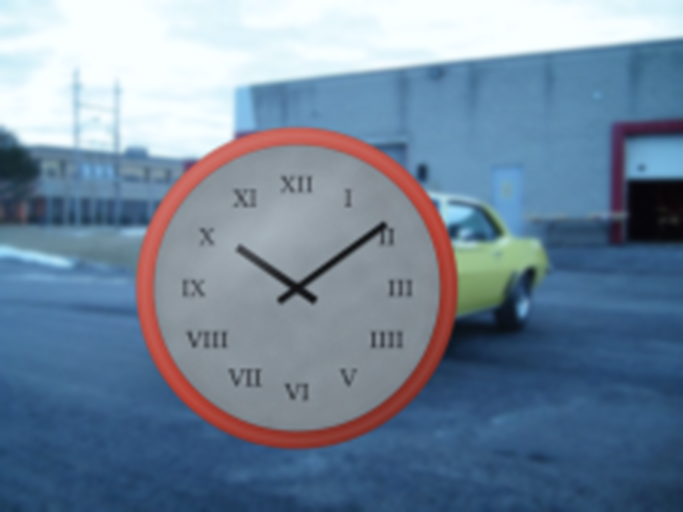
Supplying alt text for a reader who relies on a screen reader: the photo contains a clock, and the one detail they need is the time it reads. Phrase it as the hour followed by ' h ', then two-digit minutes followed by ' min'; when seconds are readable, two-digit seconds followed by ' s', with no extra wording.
10 h 09 min
